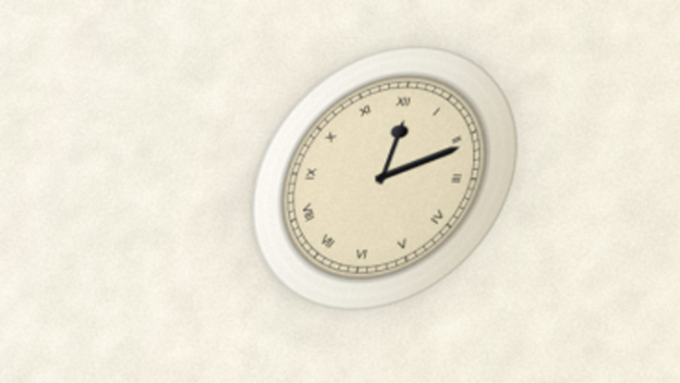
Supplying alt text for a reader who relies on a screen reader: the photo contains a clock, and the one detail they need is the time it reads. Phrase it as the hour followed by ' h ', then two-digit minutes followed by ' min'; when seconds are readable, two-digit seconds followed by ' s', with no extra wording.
12 h 11 min
